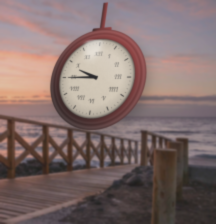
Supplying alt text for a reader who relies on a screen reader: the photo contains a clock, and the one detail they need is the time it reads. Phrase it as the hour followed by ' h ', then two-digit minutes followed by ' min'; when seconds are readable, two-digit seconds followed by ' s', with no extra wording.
9 h 45 min
